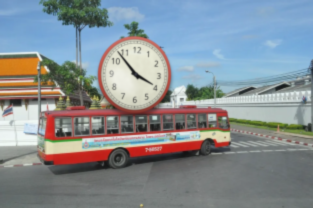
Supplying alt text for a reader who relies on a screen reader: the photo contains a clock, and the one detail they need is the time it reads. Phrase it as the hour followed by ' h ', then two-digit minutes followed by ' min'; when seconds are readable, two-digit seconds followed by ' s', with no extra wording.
3 h 53 min
